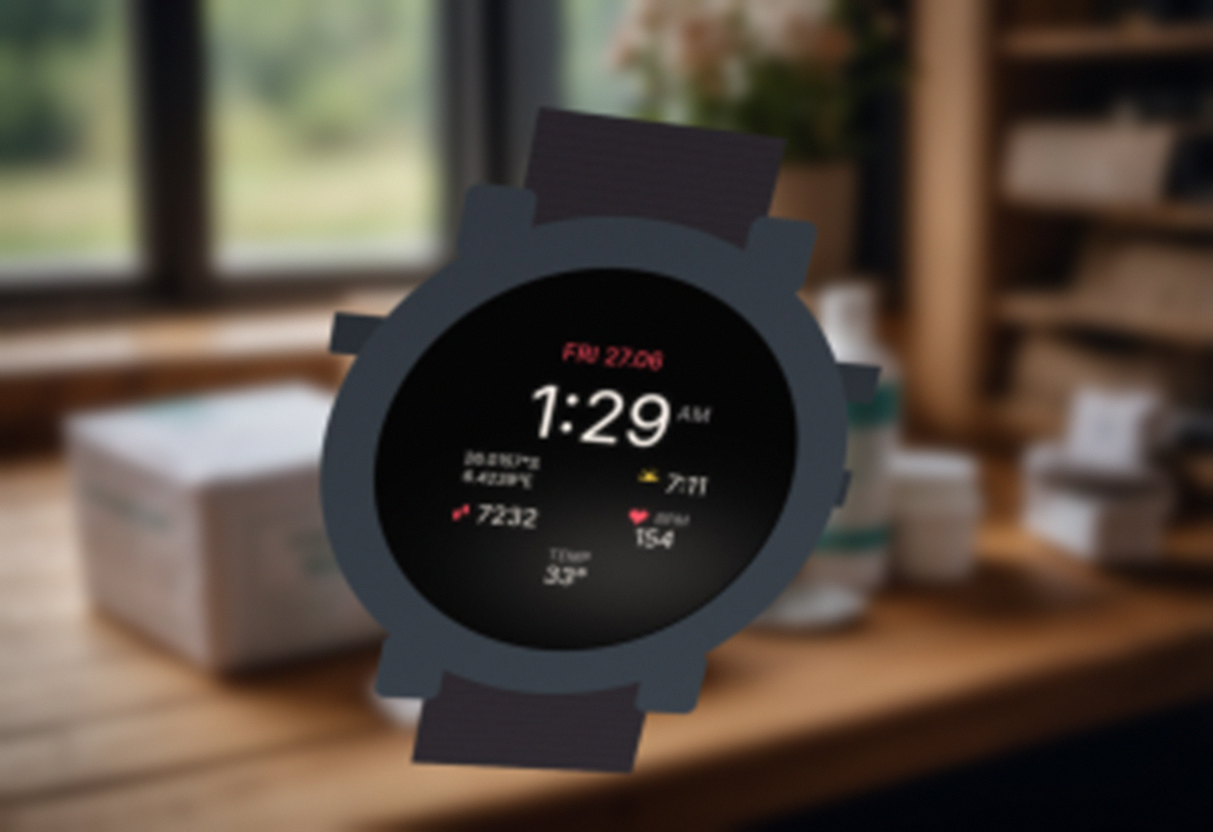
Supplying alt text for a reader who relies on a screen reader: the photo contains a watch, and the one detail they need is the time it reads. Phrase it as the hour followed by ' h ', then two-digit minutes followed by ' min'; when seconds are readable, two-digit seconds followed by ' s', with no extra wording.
1 h 29 min
